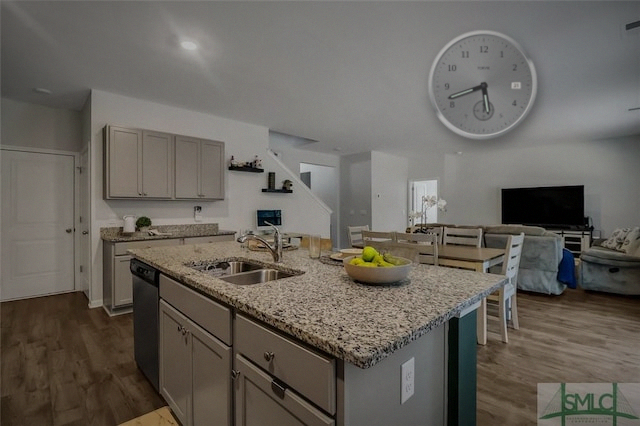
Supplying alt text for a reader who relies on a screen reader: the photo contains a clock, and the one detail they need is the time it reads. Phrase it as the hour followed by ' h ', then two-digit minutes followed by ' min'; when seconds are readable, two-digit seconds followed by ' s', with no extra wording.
5 h 42 min
